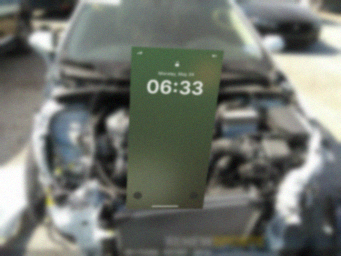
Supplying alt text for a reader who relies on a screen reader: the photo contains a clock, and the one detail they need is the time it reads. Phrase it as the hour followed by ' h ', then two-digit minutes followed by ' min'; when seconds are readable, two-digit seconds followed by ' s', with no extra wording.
6 h 33 min
